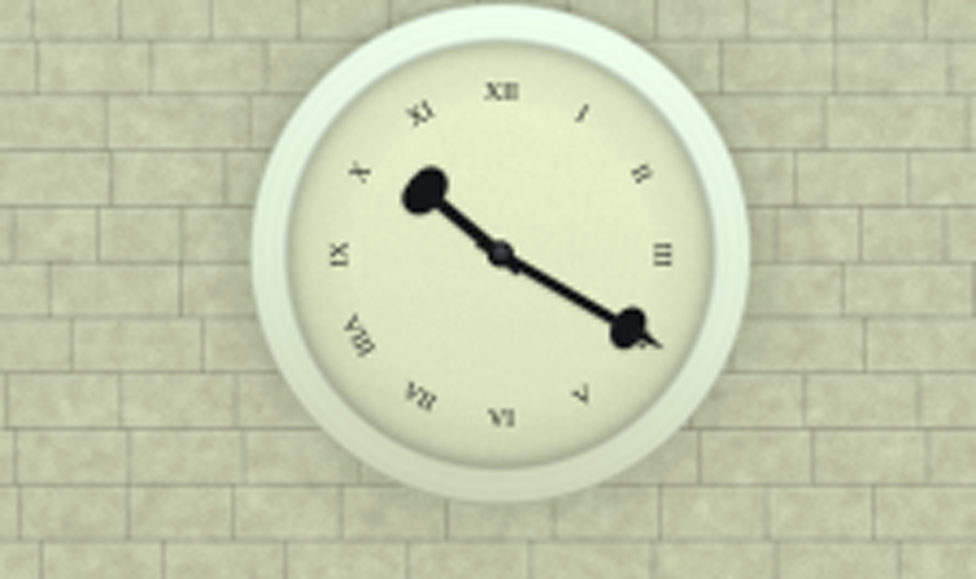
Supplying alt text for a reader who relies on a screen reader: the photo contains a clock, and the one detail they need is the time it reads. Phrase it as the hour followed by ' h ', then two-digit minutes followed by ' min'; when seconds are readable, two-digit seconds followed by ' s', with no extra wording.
10 h 20 min
